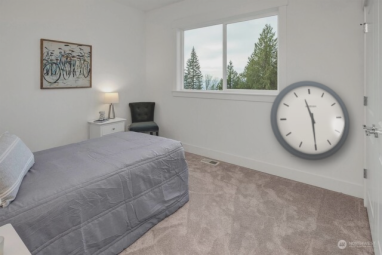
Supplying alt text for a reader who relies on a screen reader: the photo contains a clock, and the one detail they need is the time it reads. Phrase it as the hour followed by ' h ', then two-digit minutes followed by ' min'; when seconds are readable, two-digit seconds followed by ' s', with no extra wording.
11 h 30 min
